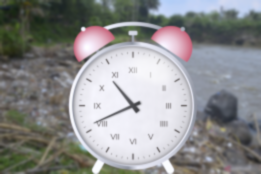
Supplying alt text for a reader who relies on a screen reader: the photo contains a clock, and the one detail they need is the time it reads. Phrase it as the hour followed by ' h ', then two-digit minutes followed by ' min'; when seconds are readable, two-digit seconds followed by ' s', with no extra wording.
10 h 41 min
